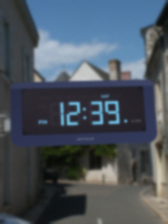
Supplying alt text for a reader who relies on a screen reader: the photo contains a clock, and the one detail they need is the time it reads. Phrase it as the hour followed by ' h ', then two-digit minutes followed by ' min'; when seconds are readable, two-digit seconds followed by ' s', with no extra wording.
12 h 39 min
